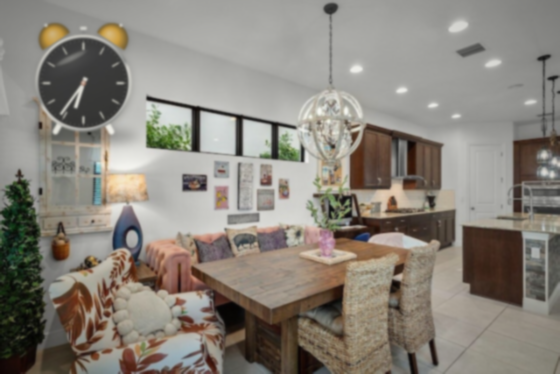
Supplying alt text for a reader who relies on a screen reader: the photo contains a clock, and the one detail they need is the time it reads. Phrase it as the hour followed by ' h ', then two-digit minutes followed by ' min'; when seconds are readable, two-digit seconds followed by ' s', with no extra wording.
6 h 36 min
